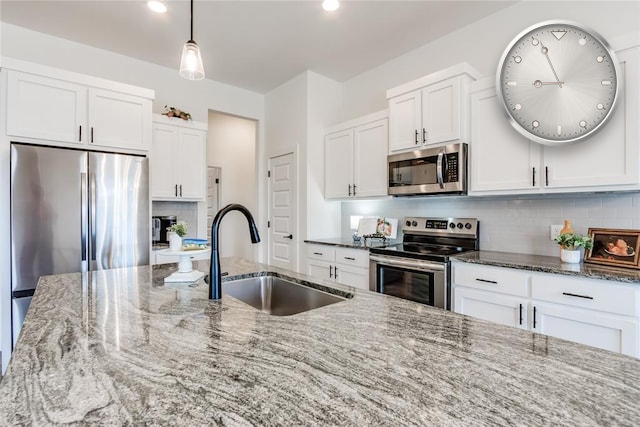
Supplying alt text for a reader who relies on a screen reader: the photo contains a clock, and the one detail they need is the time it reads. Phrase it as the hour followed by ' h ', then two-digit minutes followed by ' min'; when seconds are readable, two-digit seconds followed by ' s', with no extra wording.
8 h 56 min
